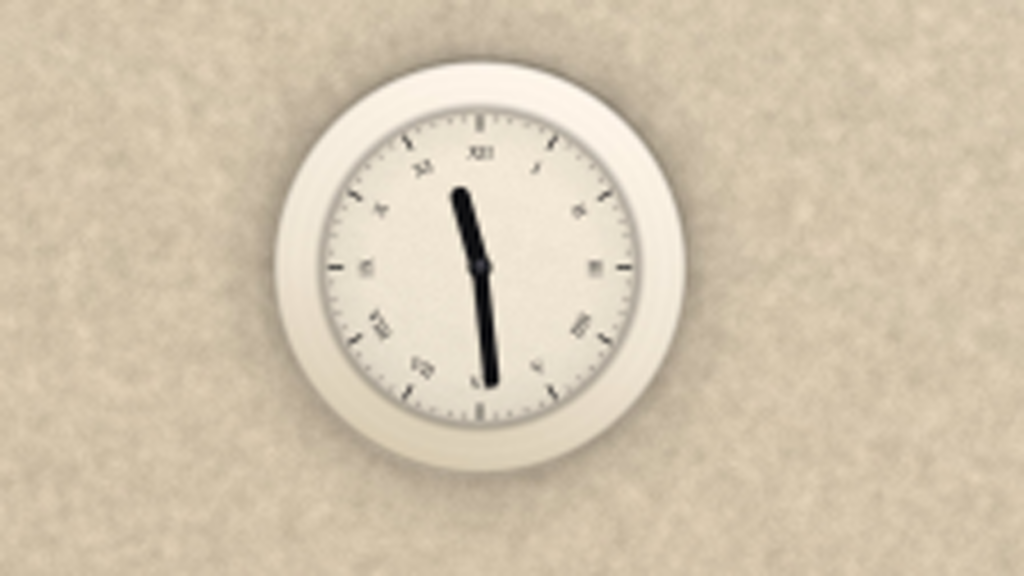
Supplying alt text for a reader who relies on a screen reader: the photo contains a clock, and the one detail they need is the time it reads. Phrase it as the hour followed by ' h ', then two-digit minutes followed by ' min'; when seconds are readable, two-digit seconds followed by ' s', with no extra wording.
11 h 29 min
